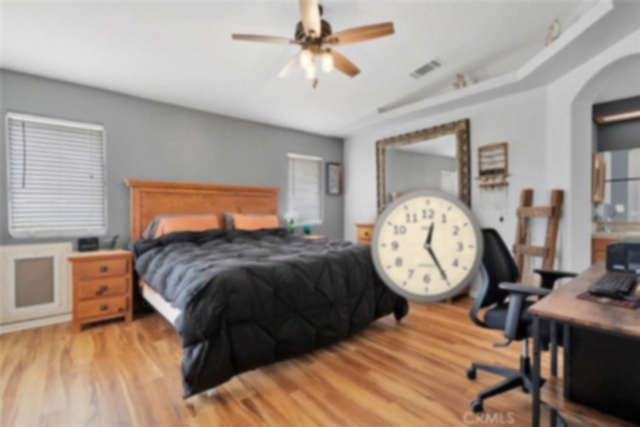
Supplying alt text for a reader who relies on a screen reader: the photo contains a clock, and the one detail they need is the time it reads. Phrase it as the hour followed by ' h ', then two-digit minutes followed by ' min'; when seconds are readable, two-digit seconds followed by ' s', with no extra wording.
12 h 25 min
